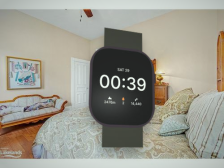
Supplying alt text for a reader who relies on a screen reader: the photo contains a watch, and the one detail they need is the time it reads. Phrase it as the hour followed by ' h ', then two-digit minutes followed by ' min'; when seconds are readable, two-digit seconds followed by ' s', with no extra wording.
0 h 39 min
